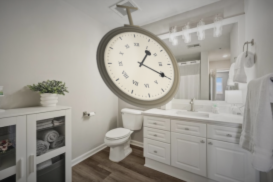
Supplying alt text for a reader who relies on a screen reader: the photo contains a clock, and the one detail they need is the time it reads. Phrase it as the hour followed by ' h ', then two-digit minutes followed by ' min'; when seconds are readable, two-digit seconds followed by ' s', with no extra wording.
1 h 20 min
